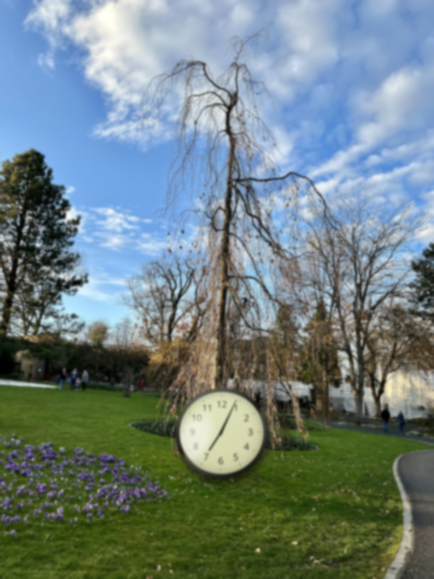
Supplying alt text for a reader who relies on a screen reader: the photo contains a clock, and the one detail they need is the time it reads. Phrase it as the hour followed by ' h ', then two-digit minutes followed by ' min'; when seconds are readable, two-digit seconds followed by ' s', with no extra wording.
7 h 04 min
